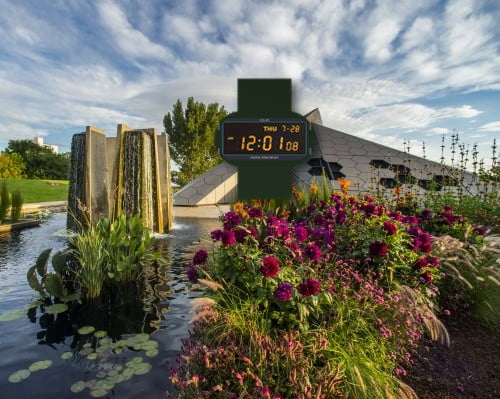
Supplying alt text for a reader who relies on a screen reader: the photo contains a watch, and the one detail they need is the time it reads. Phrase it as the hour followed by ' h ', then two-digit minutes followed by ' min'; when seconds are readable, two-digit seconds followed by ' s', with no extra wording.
12 h 01 min 08 s
